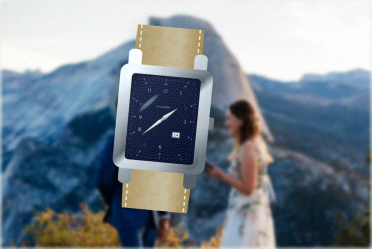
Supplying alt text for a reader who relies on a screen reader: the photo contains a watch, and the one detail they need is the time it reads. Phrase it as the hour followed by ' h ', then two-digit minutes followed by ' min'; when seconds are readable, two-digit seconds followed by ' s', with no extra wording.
1 h 38 min
